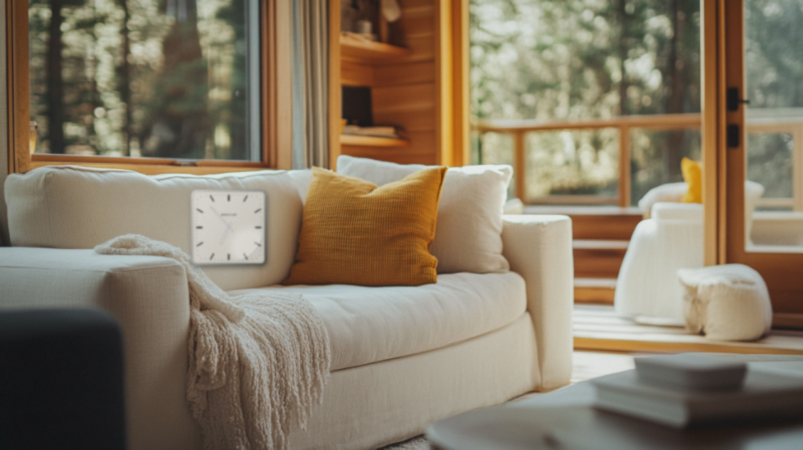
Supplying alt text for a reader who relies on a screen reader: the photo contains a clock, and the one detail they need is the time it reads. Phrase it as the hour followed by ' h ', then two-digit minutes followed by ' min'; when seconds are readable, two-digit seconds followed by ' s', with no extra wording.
6 h 53 min
